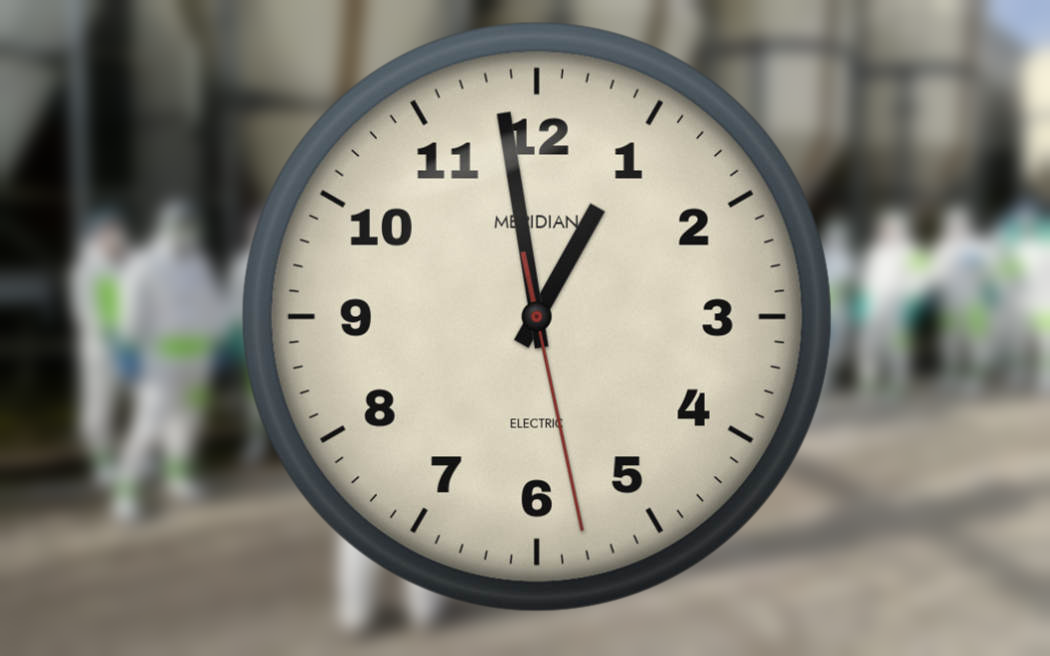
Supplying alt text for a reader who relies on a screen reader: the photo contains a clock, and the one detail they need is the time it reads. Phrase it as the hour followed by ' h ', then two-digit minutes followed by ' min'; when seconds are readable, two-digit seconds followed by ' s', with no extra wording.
12 h 58 min 28 s
